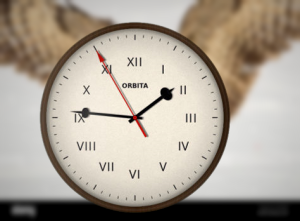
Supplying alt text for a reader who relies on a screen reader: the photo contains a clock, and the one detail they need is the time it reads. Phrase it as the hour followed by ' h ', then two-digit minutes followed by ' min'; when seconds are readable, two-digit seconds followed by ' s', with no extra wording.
1 h 45 min 55 s
